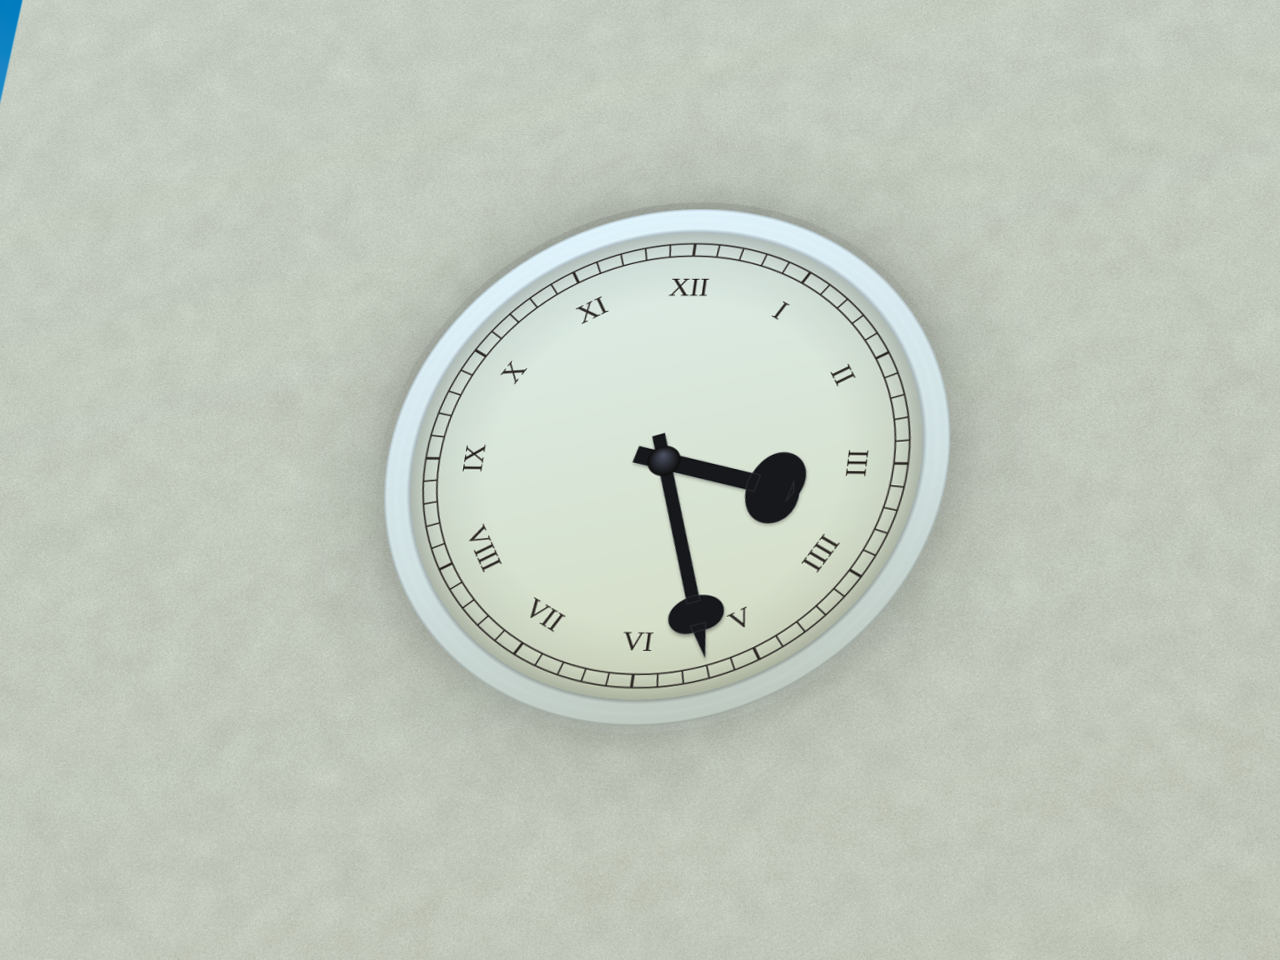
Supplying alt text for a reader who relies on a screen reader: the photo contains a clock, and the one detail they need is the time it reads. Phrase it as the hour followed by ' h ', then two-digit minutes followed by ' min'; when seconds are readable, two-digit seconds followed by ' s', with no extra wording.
3 h 27 min
